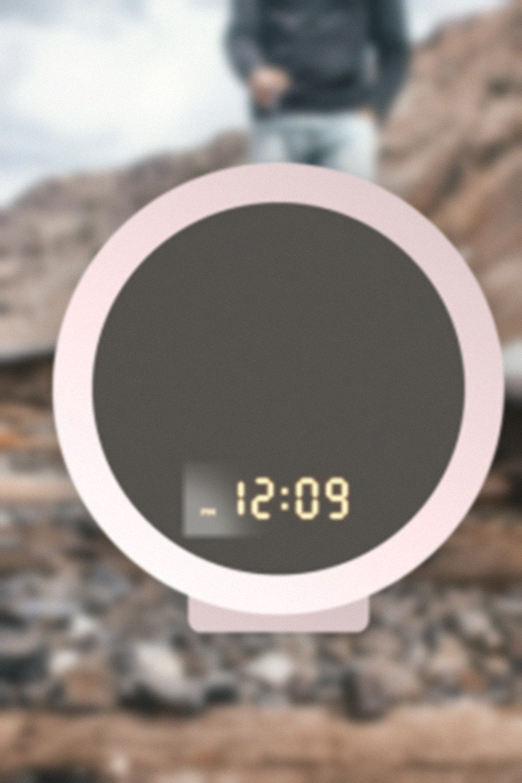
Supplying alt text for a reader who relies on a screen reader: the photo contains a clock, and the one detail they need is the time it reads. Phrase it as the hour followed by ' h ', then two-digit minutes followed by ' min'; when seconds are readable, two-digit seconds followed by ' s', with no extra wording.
12 h 09 min
